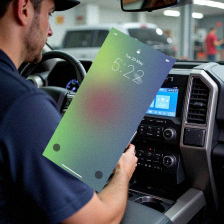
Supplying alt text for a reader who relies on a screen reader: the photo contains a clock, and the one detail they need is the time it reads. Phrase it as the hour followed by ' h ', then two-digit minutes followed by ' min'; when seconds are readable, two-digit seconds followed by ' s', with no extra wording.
5 h 22 min
